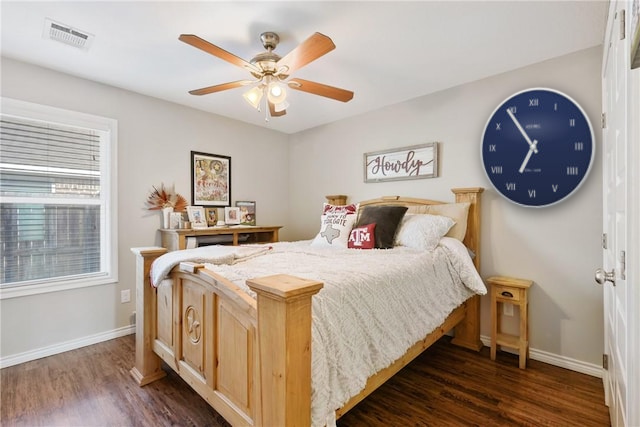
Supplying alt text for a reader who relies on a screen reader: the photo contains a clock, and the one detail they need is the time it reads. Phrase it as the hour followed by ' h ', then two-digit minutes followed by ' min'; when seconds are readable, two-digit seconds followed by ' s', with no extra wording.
6 h 54 min
